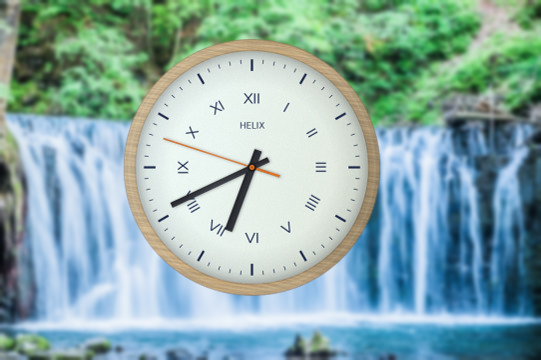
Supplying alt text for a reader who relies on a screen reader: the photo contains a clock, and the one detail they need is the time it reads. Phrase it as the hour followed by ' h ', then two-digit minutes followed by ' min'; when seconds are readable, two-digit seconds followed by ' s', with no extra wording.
6 h 40 min 48 s
